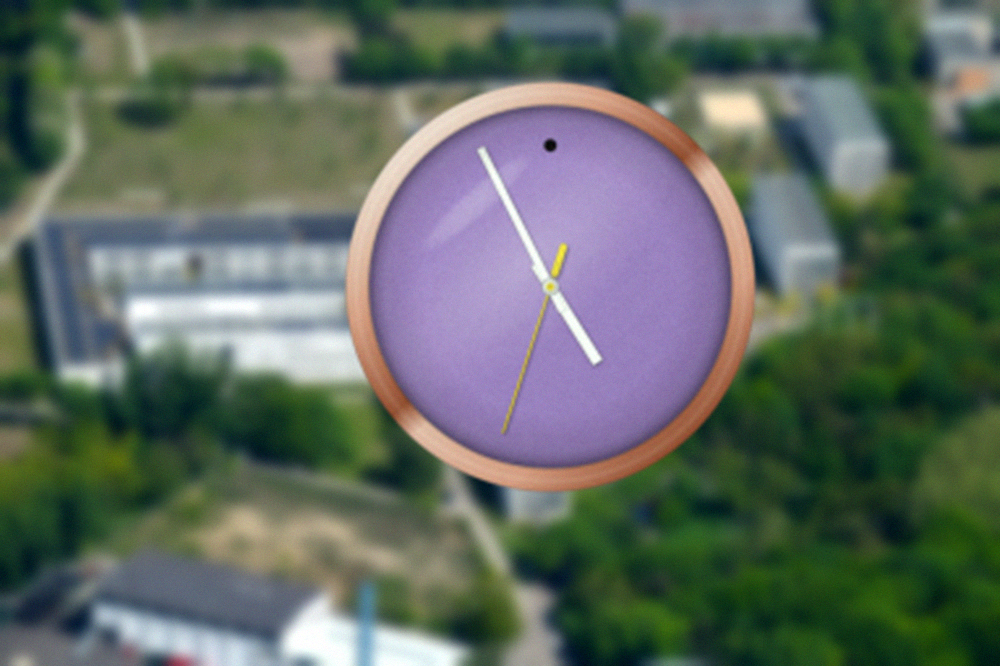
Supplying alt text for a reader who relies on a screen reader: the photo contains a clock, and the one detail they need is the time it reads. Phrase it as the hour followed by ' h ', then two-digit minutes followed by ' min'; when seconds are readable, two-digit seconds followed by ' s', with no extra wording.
4 h 55 min 33 s
